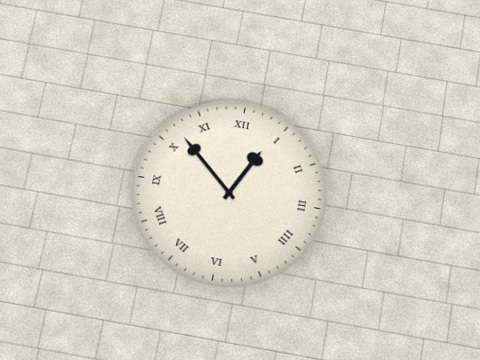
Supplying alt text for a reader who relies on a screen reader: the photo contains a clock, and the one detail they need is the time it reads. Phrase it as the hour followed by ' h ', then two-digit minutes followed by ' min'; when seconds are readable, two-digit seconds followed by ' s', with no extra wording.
12 h 52 min
